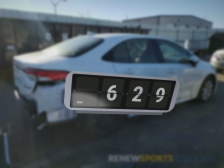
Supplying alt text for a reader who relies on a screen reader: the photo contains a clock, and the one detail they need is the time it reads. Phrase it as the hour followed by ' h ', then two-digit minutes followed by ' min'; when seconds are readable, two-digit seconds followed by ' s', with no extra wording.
6 h 29 min
